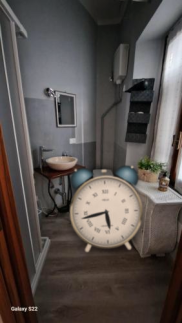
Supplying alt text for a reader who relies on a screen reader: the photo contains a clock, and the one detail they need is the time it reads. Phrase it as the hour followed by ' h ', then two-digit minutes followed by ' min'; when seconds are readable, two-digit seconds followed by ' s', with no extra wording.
5 h 43 min
